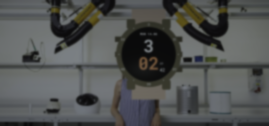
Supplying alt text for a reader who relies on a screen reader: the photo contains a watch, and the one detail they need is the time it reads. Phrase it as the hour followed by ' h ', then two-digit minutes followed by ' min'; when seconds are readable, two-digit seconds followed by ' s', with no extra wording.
3 h 02 min
